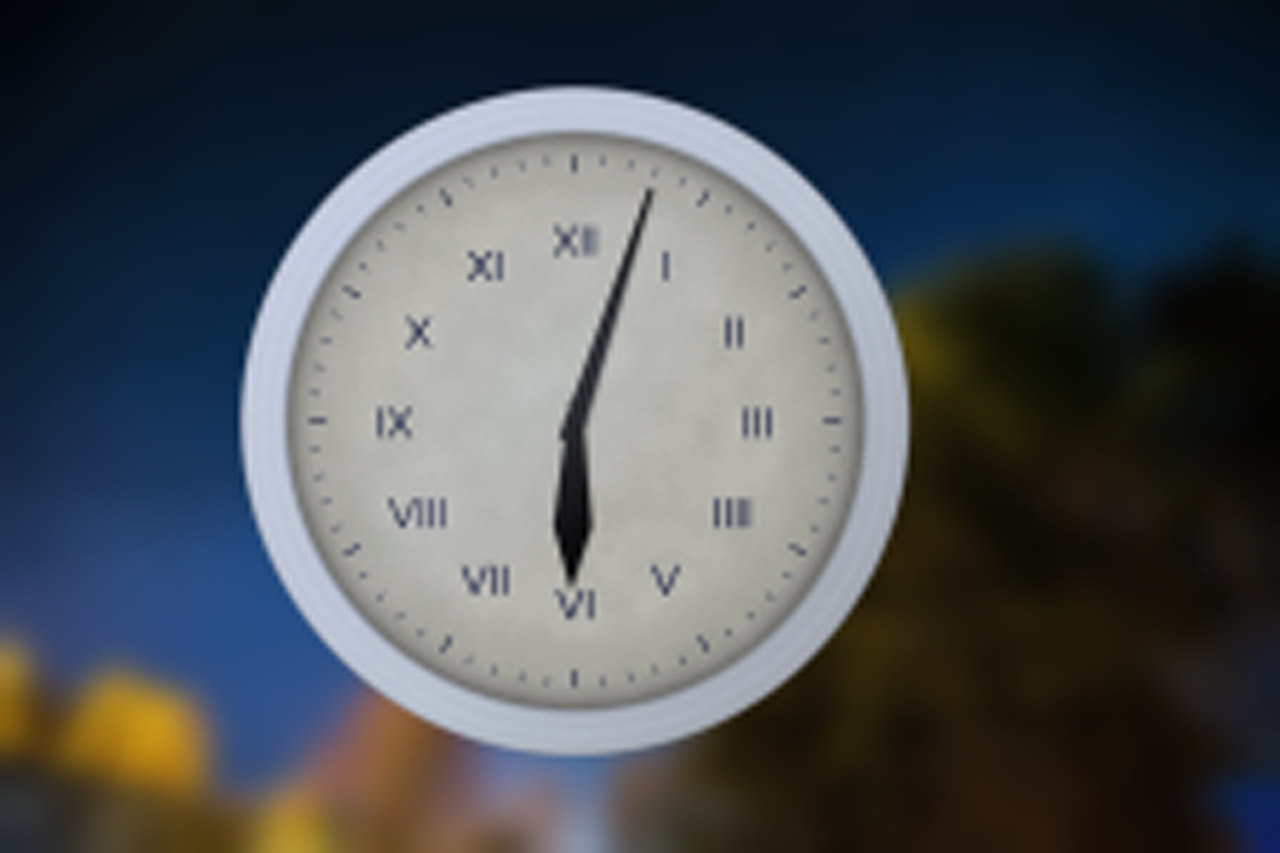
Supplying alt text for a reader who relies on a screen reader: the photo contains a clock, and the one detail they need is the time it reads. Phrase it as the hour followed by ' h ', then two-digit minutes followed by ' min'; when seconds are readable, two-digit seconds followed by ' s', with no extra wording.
6 h 03 min
